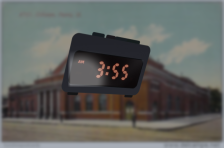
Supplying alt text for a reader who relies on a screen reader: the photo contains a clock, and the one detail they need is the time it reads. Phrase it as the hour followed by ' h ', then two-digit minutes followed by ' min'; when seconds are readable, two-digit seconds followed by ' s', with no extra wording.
3 h 55 min
